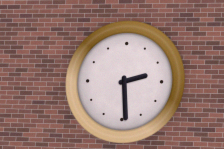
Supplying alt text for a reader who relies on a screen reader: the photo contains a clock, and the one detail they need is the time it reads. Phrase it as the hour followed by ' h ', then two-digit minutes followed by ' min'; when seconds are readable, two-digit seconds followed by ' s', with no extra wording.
2 h 29 min
